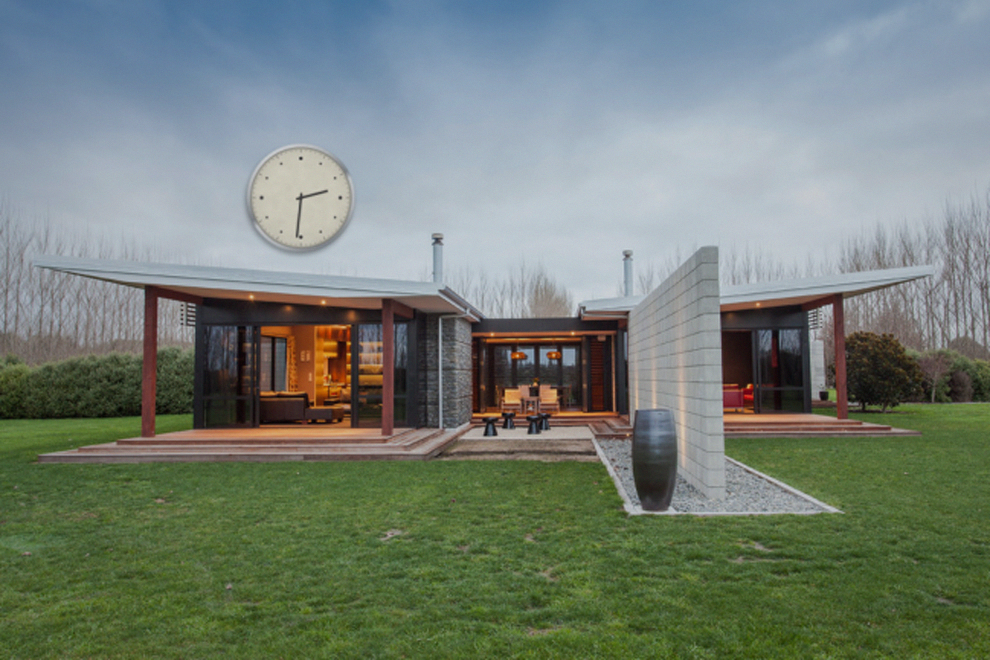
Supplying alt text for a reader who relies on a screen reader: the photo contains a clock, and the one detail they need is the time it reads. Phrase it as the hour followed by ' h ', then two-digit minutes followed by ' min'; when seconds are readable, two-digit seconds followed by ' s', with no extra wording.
2 h 31 min
